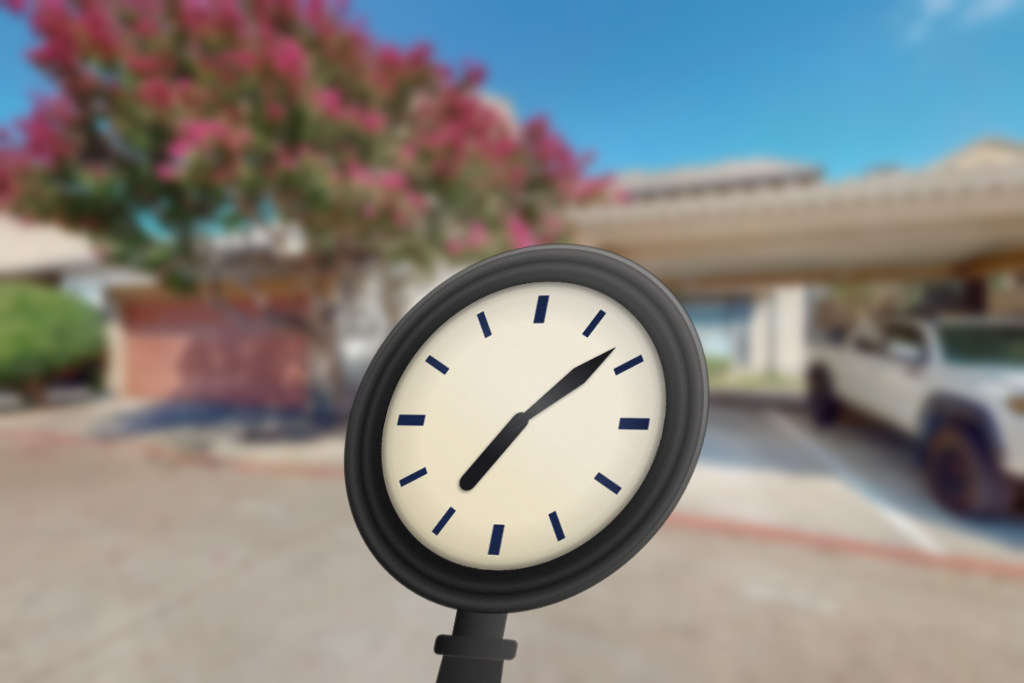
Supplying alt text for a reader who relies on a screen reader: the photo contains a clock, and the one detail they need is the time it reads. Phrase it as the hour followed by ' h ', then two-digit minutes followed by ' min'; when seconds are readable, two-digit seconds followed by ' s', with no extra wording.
7 h 08 min
